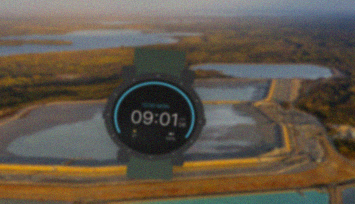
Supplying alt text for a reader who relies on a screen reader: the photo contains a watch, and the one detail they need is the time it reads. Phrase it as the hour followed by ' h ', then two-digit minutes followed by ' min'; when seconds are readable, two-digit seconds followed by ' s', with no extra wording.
9 h 01 min
